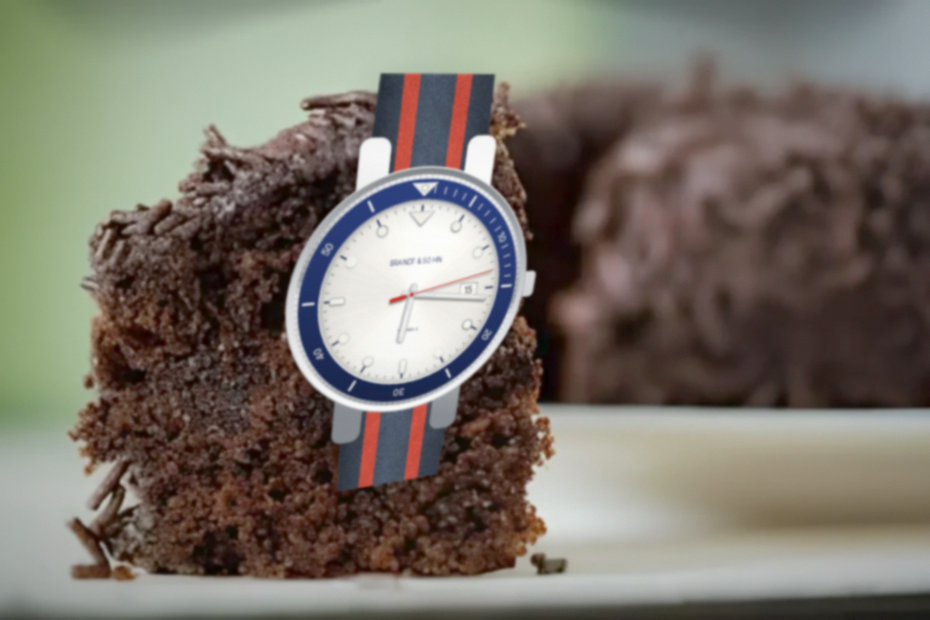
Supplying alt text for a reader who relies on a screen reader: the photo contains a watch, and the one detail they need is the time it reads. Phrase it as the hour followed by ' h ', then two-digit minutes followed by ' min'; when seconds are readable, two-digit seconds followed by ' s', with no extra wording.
6 h 16 min 13 s
